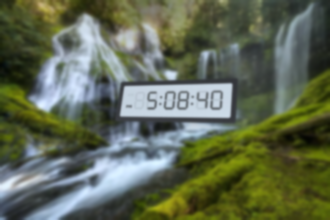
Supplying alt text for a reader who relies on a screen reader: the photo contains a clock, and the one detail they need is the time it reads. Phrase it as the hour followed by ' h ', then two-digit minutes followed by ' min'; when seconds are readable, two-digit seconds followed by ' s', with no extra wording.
5 h 08 min 40 s
